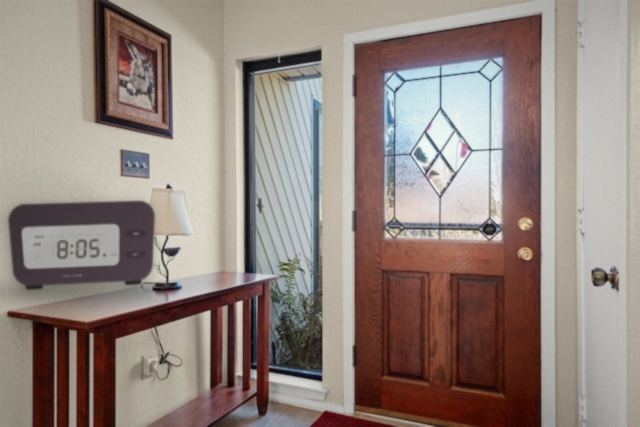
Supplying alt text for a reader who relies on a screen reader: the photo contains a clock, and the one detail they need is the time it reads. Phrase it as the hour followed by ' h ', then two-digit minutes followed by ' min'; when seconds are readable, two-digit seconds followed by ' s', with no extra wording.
8 h 05 min
